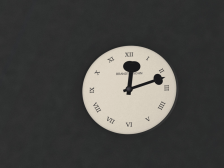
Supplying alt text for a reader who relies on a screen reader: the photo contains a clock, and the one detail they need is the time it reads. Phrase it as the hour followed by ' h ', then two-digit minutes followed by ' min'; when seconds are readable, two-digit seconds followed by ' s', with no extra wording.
12 h 12 min
